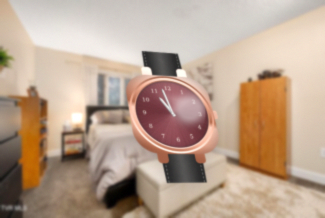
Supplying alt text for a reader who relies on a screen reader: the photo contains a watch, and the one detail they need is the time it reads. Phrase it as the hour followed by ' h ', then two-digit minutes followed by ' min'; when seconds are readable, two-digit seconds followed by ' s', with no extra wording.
10 h 58 min
